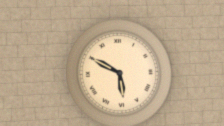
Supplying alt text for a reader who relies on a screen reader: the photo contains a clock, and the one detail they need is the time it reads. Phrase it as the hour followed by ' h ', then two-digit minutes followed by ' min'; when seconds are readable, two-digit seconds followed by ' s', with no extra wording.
5 h 50 min
